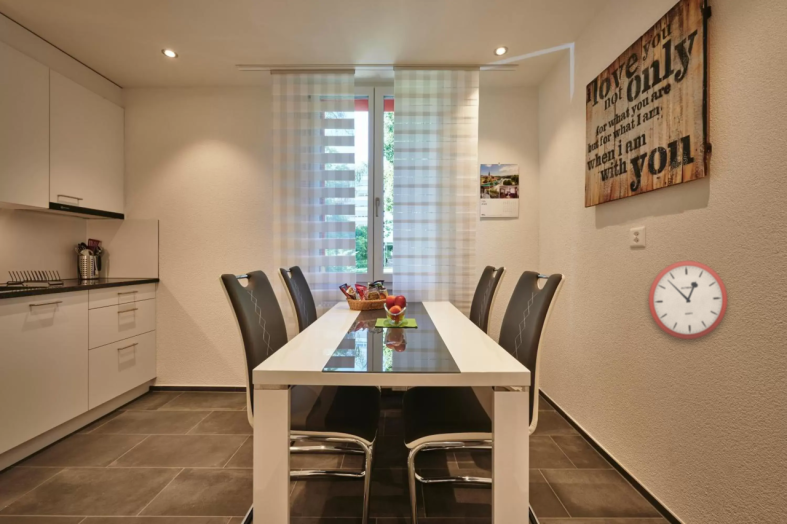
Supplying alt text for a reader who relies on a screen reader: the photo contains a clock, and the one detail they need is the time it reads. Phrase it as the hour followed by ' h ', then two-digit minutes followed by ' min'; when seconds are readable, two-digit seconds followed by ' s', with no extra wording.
12 h 53 min
